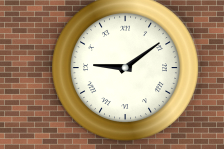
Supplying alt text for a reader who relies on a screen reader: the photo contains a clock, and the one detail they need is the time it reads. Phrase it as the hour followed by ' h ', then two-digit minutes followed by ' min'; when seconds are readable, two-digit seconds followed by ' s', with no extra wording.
9 h 09 min
